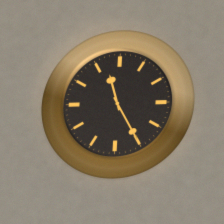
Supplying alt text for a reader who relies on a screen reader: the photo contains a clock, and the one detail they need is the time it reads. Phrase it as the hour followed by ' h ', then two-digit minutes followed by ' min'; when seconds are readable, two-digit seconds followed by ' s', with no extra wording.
11 h 25 min
